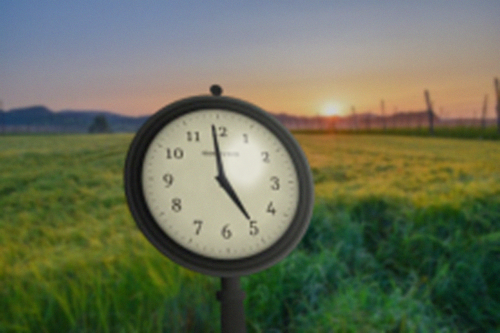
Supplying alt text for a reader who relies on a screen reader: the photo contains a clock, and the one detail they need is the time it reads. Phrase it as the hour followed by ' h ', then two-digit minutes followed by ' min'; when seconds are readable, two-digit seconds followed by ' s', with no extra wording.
4 h 59 min
